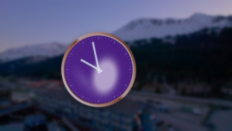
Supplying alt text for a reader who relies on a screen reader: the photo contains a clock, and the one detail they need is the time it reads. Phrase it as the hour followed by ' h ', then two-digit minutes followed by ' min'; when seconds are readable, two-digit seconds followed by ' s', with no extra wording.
9 h 58 min
